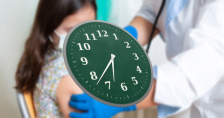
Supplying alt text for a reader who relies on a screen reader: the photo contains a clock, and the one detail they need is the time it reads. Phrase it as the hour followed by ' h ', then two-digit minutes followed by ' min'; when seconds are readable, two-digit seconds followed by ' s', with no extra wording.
6 h 38 min
